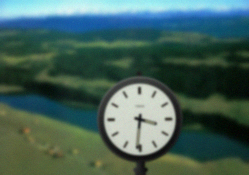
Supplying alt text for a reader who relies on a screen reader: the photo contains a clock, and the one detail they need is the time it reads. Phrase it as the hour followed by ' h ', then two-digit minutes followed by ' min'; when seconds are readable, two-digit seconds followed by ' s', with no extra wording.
3 h 31 min
